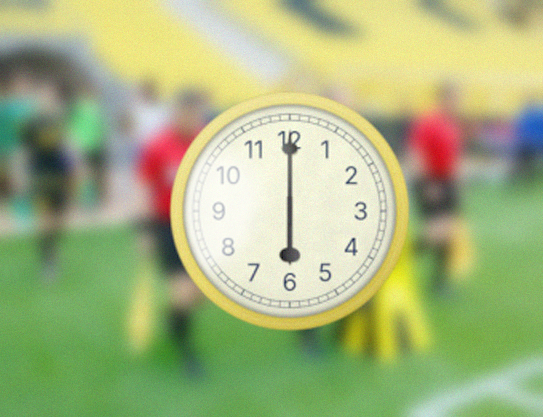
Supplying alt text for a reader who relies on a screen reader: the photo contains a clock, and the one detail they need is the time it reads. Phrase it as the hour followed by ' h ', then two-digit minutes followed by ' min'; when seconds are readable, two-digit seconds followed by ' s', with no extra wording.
6 h 00 min
